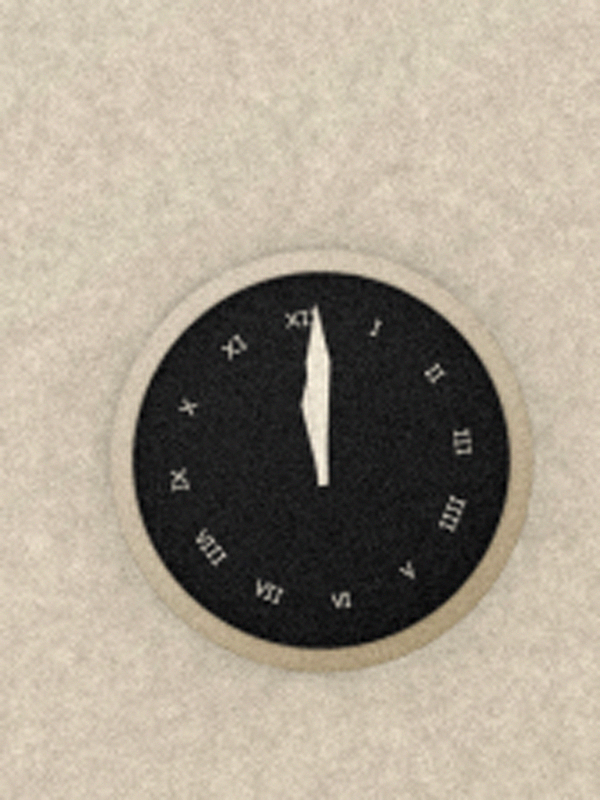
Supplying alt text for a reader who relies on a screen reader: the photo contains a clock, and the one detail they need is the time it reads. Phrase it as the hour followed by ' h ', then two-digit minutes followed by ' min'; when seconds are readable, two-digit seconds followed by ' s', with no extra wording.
12 h 01 min
